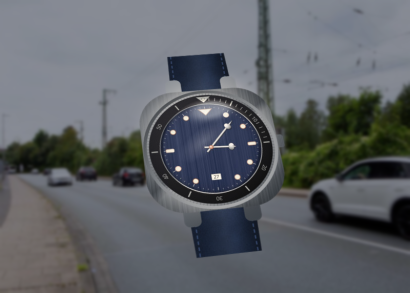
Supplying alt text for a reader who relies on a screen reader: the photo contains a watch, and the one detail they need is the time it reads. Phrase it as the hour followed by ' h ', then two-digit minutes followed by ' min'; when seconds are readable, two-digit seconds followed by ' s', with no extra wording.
3 h 07 min
